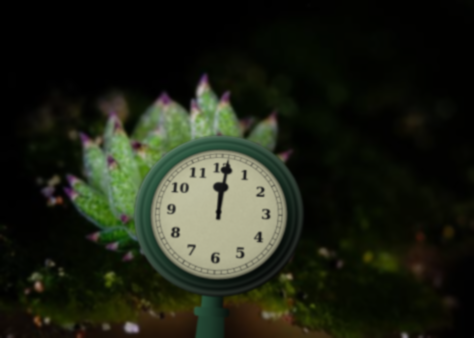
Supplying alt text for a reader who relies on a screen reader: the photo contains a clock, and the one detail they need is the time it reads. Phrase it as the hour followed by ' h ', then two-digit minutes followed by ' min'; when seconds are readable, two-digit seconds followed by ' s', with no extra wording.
12 h 01 min
